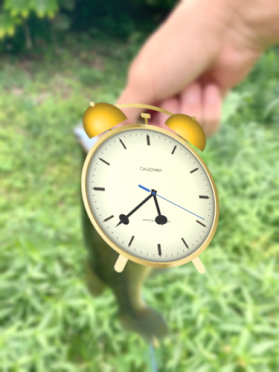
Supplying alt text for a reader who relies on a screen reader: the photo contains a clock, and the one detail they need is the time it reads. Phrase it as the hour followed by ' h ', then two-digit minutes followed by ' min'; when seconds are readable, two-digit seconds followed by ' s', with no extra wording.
5 h 38 min 19 s
